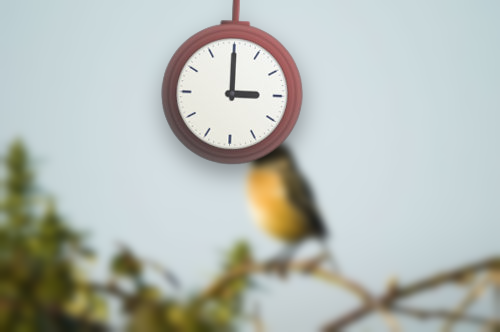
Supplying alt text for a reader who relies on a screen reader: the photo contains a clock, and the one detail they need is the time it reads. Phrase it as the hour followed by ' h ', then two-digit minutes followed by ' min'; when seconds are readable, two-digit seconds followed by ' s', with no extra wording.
3 h 00 min
